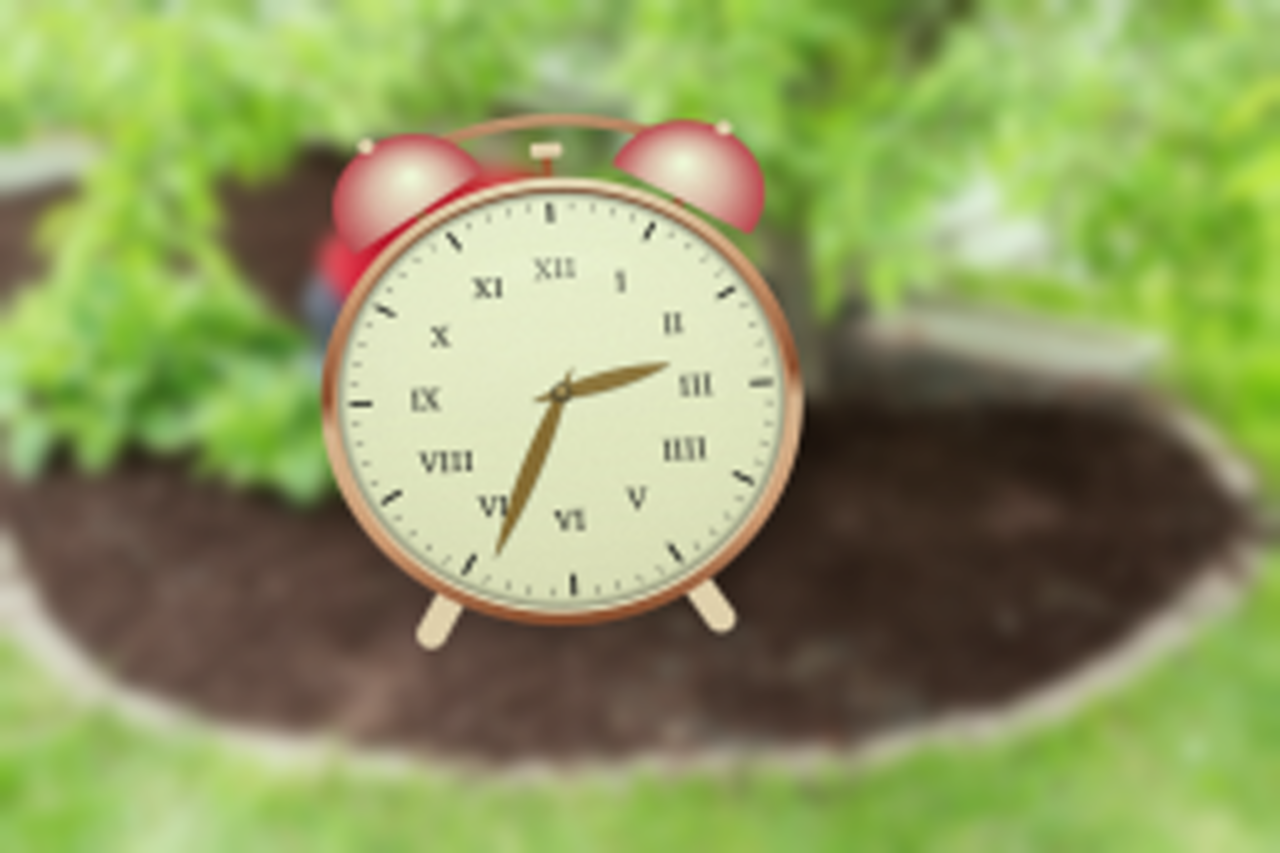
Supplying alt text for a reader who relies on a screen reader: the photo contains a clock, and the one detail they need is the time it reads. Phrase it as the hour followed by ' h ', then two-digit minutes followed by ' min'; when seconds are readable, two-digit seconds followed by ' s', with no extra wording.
2 h 34 min
